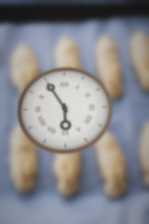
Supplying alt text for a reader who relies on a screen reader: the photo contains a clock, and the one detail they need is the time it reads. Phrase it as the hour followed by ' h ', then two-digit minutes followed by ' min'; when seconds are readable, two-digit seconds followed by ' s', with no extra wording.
5 h 55 min
